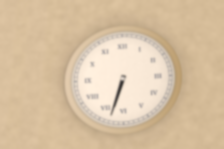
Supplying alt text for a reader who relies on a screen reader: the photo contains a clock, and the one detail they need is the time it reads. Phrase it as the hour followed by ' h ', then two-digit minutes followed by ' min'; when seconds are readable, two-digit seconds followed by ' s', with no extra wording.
6 h 33 min
